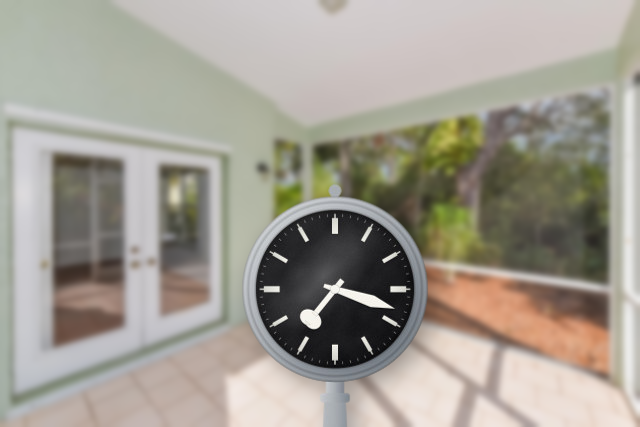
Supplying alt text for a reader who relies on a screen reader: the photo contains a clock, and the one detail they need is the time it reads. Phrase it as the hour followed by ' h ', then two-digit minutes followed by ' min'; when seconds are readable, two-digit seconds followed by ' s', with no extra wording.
7 h 18 min
